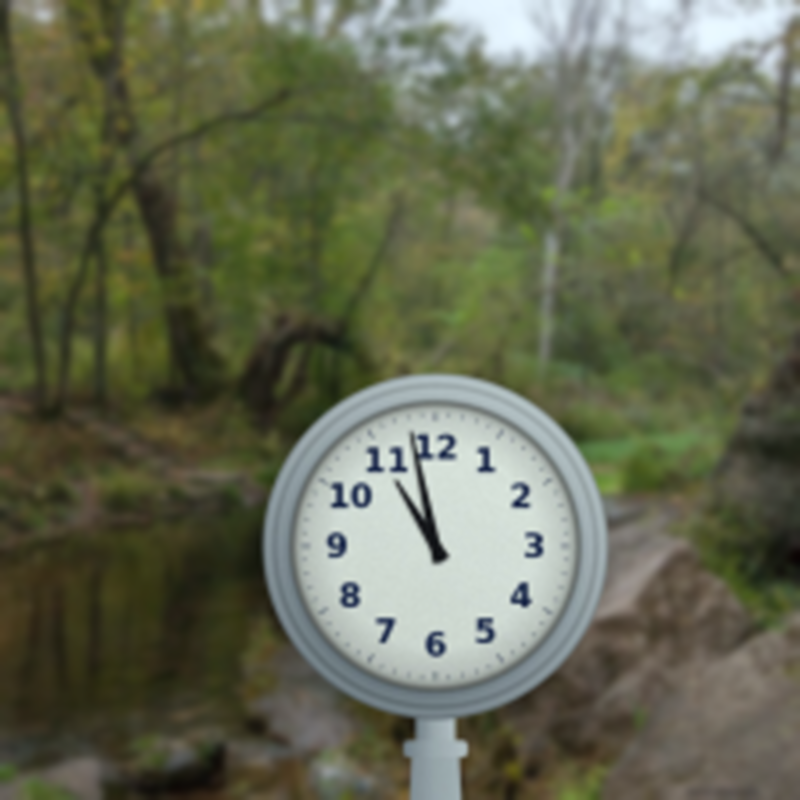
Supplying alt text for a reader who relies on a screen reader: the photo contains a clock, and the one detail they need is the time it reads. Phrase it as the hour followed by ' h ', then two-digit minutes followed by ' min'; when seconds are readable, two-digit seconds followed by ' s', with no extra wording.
10 h 58 min
